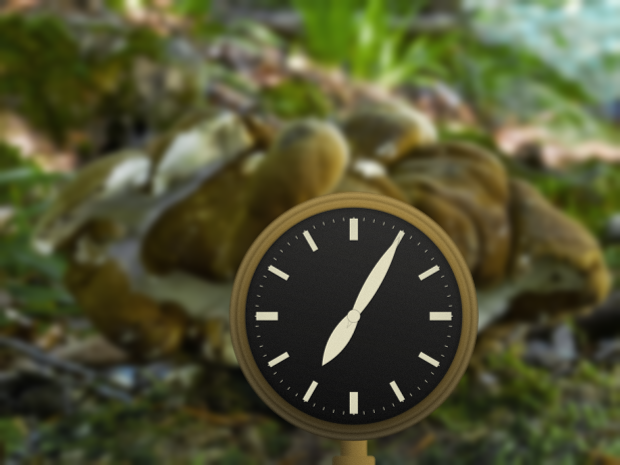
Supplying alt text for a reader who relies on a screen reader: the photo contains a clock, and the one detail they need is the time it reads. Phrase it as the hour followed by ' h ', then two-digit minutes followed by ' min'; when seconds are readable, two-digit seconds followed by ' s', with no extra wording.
7 h 05 min
